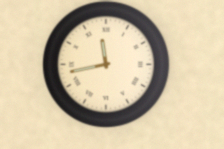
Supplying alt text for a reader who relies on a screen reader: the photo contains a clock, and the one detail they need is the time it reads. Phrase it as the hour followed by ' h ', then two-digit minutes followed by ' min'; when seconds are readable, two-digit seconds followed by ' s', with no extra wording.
11 h 43 min
